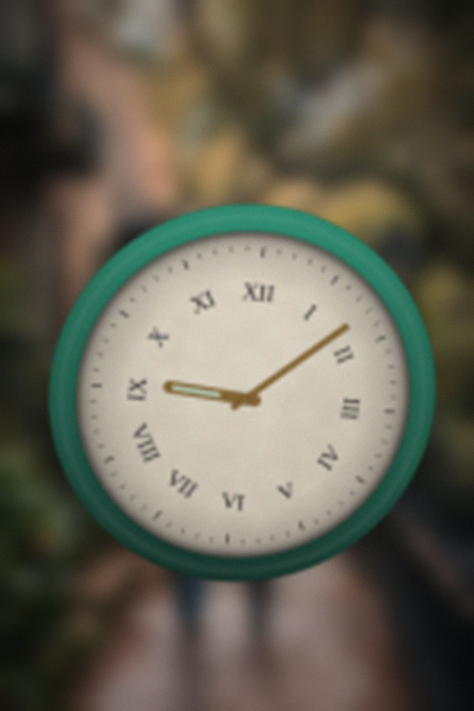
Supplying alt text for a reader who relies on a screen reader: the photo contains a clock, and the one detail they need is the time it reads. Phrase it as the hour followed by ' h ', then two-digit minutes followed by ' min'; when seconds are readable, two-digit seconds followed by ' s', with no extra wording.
9 h 08 min
